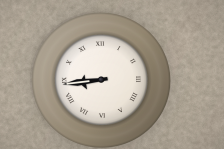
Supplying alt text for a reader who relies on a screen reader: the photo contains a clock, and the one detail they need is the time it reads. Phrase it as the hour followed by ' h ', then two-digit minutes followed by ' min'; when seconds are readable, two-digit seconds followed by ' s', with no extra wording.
8 h 44 min
